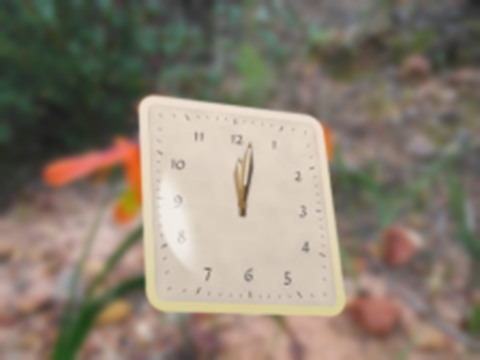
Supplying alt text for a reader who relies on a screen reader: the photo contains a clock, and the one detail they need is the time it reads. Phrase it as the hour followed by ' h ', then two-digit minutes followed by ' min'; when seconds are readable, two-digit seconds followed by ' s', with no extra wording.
12 h 02 min
